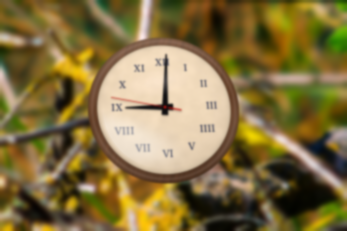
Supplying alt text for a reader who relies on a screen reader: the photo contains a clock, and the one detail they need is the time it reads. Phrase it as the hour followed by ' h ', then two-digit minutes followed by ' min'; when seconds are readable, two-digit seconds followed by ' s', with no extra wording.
9 h 00 min 47 s
